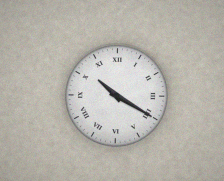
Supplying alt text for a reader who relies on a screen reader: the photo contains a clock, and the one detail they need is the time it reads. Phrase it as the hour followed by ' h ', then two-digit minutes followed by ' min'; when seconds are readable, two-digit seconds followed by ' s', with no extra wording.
10 h 20 min
